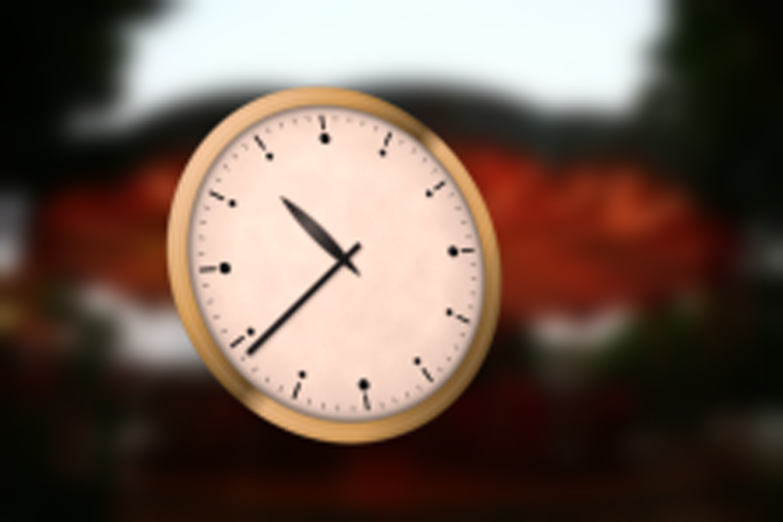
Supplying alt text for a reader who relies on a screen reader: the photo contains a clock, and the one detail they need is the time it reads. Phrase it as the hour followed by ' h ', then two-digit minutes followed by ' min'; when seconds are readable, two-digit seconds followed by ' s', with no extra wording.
10 h 39 min
